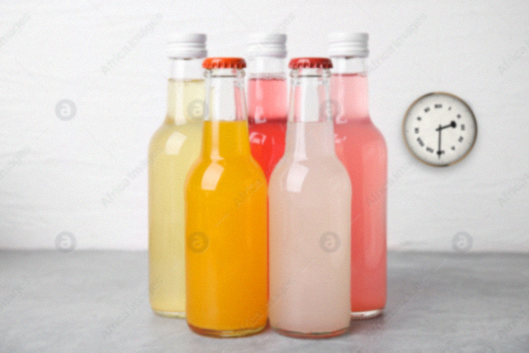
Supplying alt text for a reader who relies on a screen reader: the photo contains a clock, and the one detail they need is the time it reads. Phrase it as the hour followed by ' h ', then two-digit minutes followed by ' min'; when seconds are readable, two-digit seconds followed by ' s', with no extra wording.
2 h 31 min
